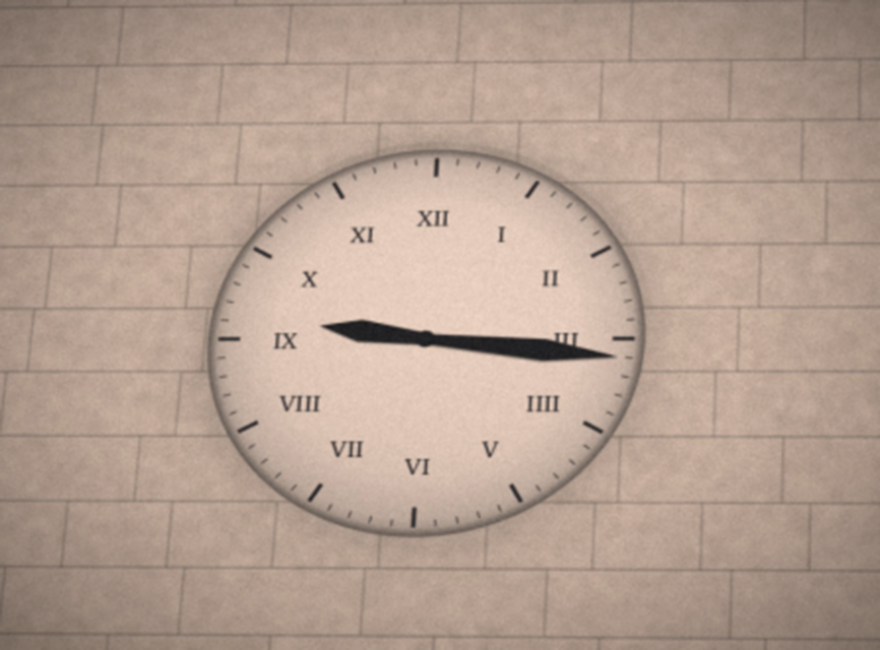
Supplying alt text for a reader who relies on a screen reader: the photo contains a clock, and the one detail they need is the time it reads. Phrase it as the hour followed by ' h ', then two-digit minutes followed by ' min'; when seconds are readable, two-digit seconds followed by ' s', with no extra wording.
9 h 16 min
